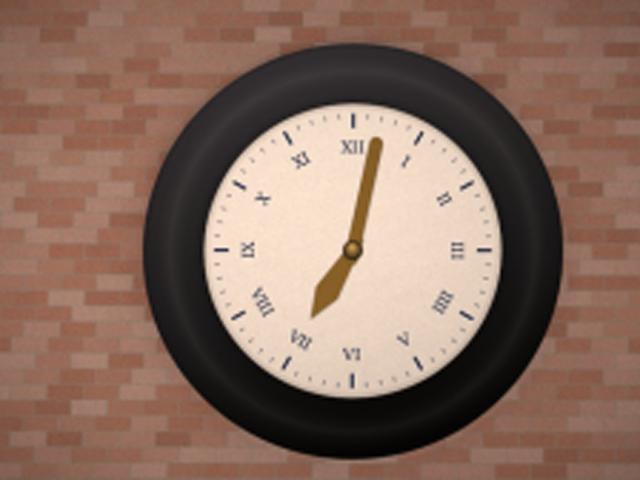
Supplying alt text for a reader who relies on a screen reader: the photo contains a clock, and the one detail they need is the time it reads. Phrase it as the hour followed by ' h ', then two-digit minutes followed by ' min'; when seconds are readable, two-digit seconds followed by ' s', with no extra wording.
7 h 02 min
